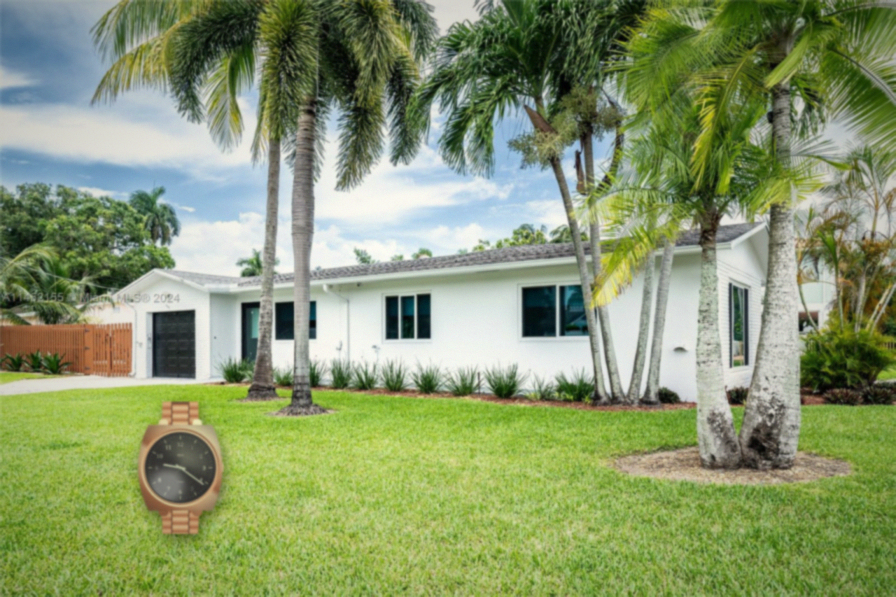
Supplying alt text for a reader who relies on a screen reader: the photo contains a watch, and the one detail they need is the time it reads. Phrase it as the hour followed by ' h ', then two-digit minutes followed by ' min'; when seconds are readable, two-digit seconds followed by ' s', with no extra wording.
9 h 21 min
